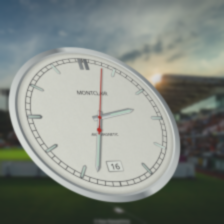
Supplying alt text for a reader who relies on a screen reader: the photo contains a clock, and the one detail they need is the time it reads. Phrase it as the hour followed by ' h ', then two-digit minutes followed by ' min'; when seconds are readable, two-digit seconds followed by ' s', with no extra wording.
2 h 33 min 03 s
